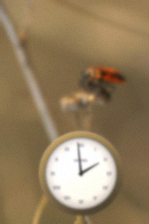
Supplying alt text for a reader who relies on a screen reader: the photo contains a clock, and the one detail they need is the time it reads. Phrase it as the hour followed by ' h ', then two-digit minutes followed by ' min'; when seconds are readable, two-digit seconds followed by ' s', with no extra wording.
1 h 59 min
